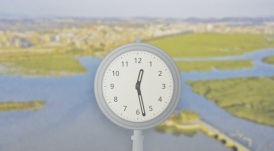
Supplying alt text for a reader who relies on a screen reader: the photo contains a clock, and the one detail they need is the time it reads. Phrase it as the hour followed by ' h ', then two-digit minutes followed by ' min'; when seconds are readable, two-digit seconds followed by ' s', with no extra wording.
12 h 28 min
